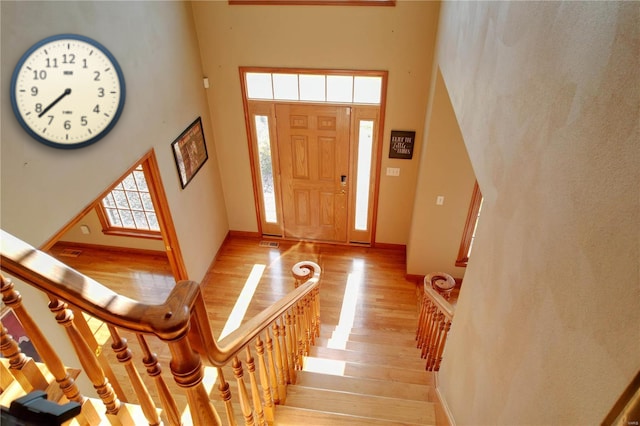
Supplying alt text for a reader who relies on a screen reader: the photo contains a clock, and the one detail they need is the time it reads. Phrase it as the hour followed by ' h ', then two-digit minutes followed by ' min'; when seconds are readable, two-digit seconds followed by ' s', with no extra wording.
7 h 38 min
